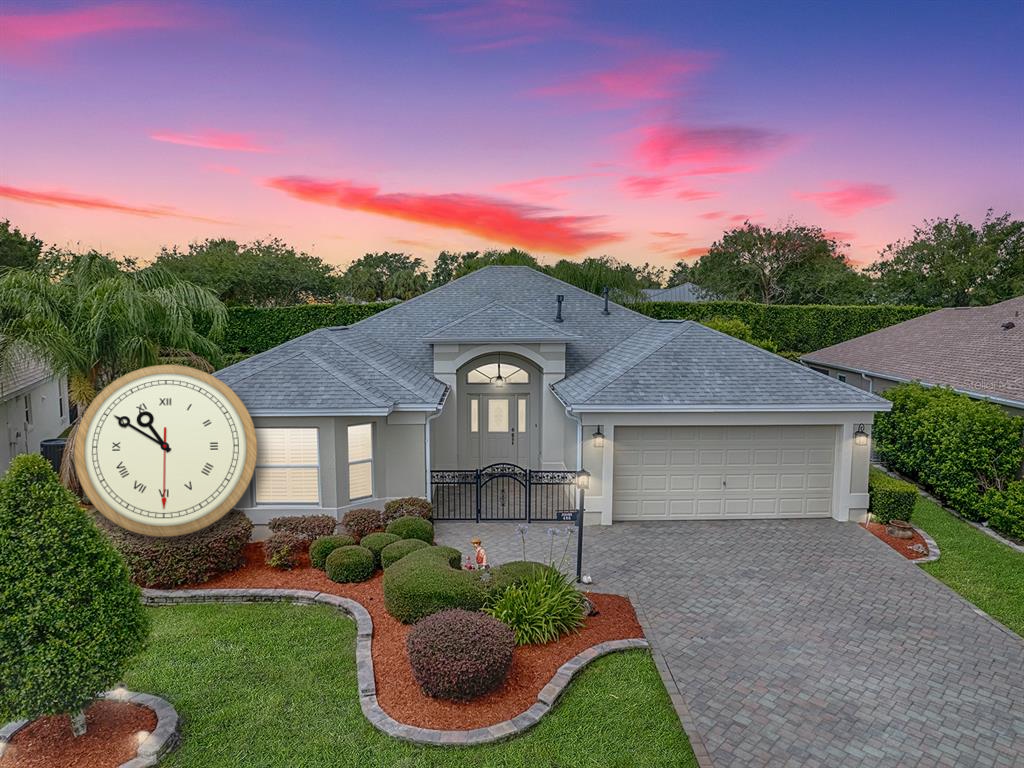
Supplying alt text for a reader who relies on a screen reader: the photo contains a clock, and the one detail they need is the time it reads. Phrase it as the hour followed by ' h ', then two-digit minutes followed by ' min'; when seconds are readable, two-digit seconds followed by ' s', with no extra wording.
10 h 50 min 30 s
